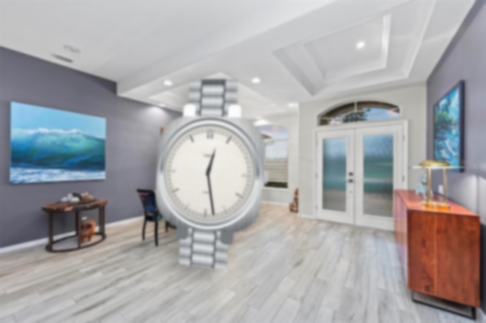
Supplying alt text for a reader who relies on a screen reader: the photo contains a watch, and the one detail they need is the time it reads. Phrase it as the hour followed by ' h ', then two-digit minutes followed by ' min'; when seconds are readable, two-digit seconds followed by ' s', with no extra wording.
12 h 28 min
